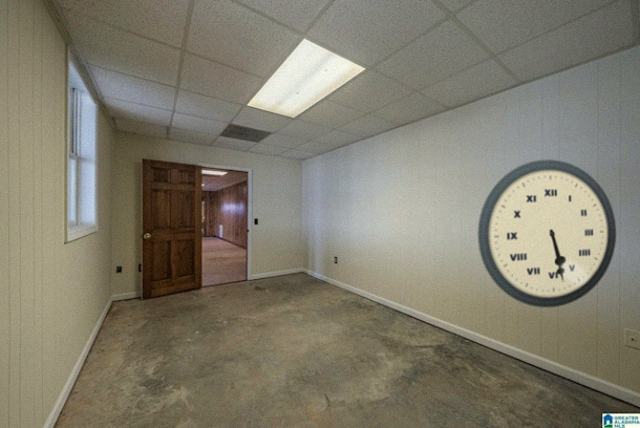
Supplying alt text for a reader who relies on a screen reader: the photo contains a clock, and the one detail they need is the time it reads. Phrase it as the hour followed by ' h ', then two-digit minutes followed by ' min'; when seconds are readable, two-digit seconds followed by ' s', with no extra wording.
5 h 28 min
